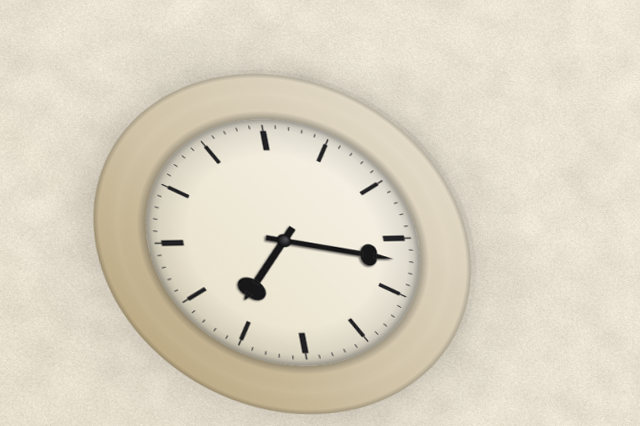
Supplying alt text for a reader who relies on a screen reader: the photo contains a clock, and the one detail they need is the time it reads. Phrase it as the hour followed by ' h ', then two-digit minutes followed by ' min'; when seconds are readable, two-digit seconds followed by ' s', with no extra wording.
7 h 17 min
